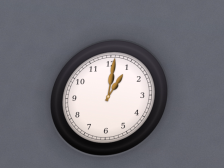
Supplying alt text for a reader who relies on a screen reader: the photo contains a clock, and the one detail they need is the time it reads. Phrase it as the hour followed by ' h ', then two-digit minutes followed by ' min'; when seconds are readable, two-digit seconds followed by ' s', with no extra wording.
1 h 01 min
